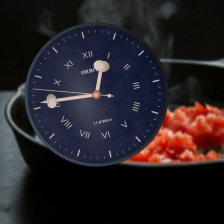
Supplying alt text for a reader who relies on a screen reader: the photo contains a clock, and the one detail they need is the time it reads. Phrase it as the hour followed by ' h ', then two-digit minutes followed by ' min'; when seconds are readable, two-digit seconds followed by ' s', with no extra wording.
12 h 45 min 48 s
